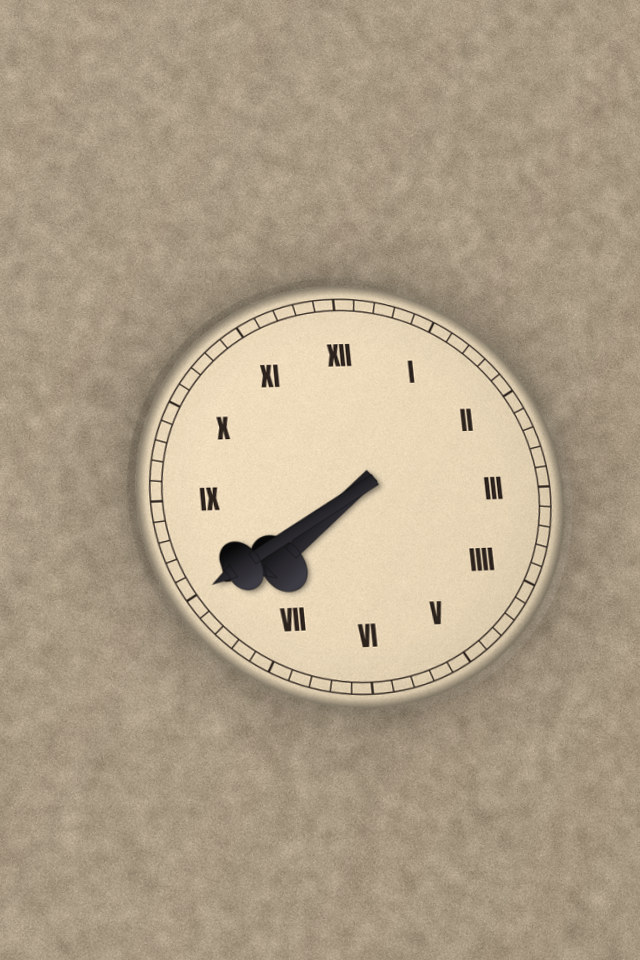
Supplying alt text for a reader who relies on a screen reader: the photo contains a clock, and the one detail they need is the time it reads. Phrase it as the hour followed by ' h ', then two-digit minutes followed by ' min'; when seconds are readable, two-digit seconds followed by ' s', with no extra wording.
7 h 40 min
